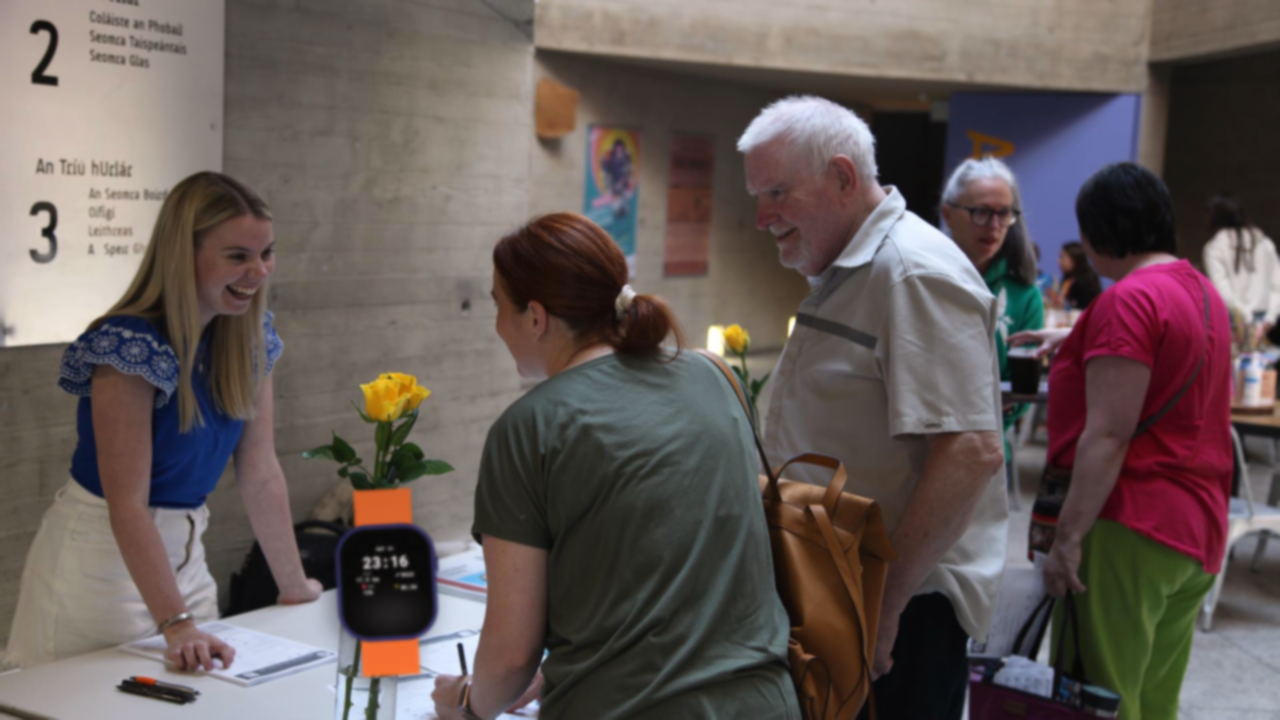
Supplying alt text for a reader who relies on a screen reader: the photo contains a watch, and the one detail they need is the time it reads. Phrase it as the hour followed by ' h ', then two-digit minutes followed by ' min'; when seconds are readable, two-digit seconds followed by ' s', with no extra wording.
23 h 16 min
